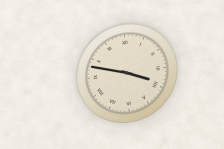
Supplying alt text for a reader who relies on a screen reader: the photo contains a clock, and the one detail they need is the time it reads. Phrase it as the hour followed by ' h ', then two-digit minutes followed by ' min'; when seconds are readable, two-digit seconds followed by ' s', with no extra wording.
3 h 48 min
